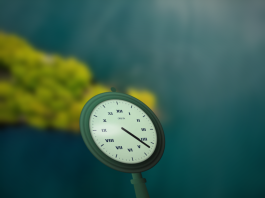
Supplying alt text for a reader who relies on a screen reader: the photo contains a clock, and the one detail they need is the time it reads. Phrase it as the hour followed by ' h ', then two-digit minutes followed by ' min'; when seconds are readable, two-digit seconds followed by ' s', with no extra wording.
4 h 22 min
